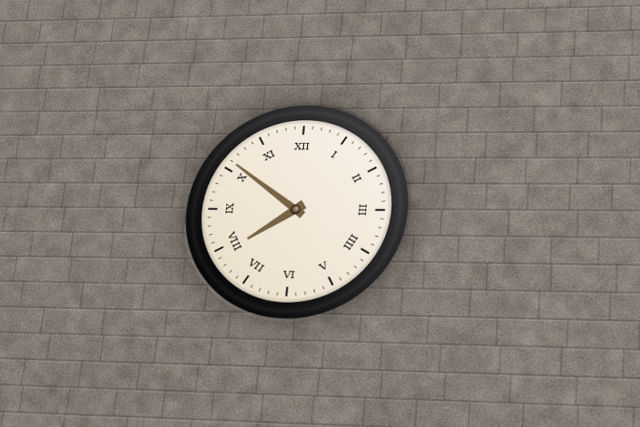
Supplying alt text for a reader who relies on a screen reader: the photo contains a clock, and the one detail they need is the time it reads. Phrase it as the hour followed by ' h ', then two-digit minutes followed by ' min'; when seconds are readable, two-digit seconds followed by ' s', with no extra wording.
7 h 51 min
